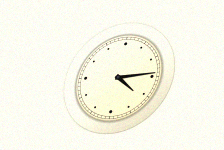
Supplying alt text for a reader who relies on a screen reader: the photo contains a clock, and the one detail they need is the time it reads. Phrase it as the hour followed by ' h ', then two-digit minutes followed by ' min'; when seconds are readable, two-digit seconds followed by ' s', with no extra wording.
4 h 14 min
